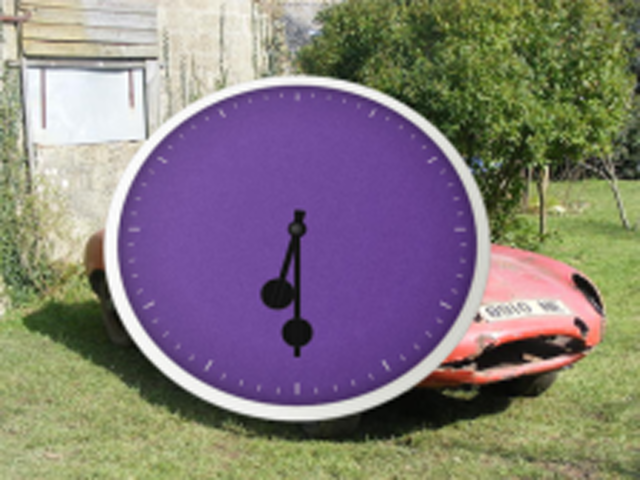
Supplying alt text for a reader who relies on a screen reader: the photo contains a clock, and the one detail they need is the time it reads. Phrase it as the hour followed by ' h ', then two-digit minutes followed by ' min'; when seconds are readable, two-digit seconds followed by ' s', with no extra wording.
6 h 30 min
